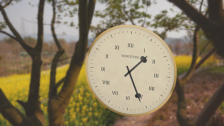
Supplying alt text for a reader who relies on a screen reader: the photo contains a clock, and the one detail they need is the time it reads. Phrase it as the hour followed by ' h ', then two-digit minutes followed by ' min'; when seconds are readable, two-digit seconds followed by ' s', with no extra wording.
1 h 26 min
